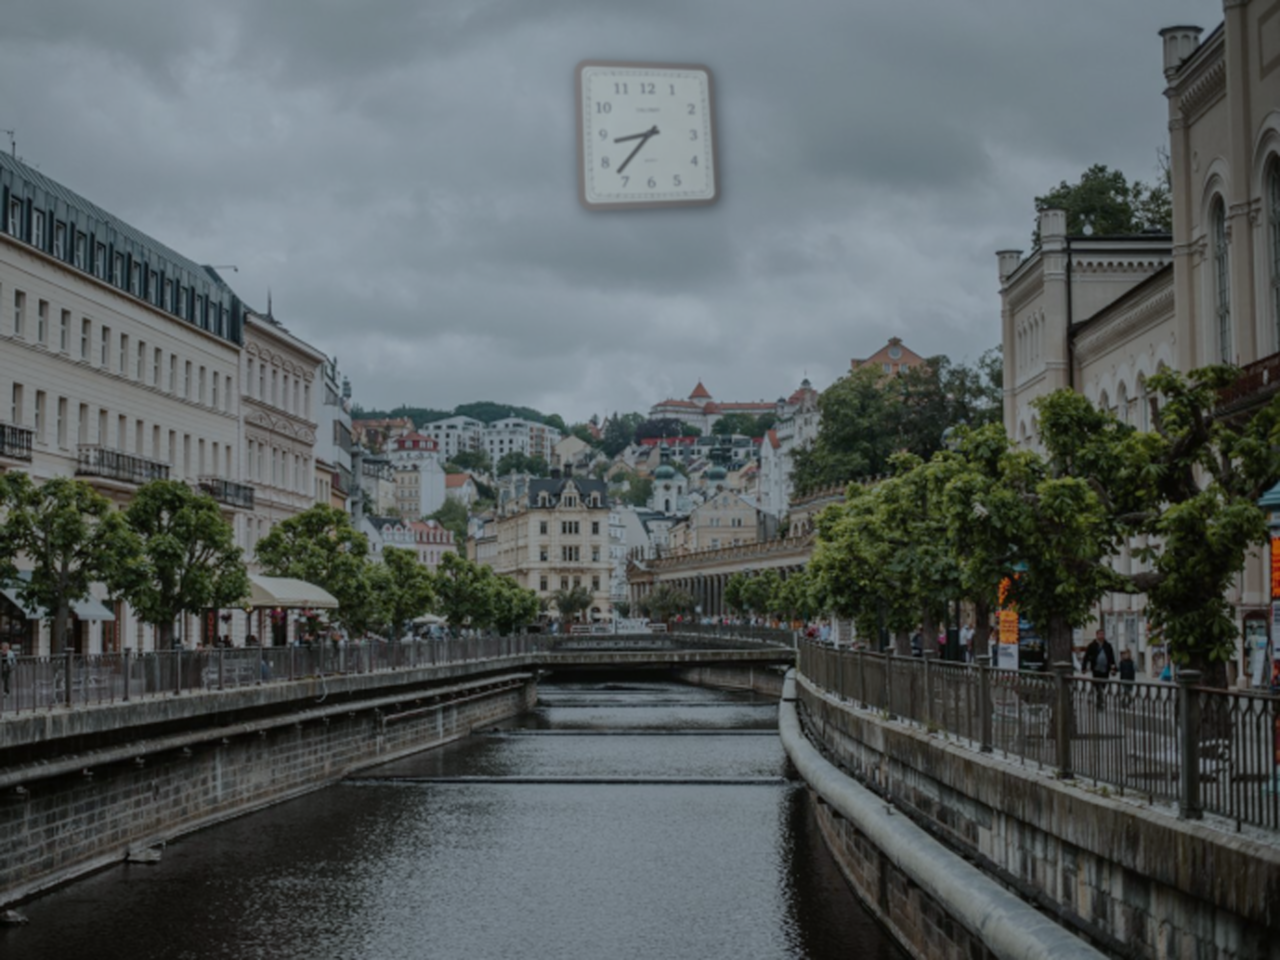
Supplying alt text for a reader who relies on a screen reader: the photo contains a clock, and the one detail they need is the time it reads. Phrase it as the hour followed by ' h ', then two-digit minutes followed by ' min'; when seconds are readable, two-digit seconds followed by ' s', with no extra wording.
8 h 37 min
